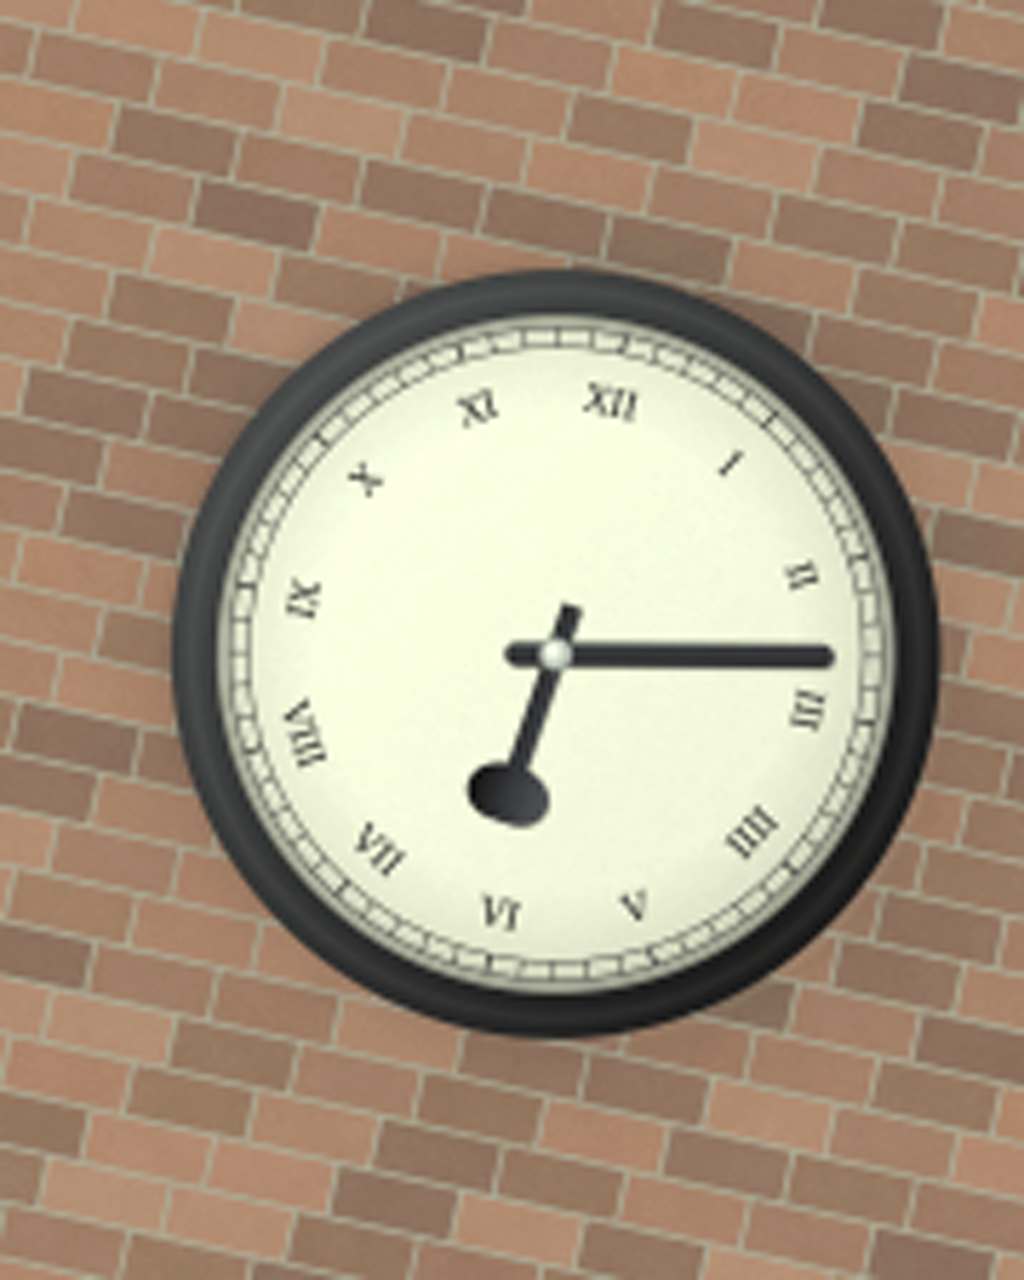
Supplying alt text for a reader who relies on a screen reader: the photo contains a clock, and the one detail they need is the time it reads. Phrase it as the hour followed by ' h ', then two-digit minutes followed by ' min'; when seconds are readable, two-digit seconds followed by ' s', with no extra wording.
6 h 13 min
